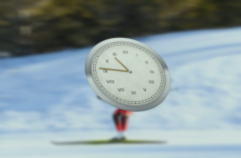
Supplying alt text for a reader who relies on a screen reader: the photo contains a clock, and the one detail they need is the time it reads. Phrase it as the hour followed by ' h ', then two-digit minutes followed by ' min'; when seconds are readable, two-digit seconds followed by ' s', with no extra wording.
10 h 46 min
